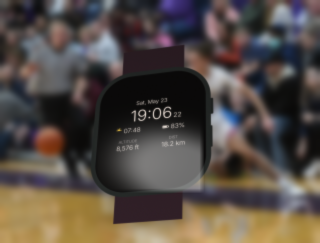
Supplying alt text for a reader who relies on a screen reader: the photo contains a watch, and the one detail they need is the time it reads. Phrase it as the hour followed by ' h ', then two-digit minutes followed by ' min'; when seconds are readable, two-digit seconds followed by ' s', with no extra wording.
19 h 06 min
